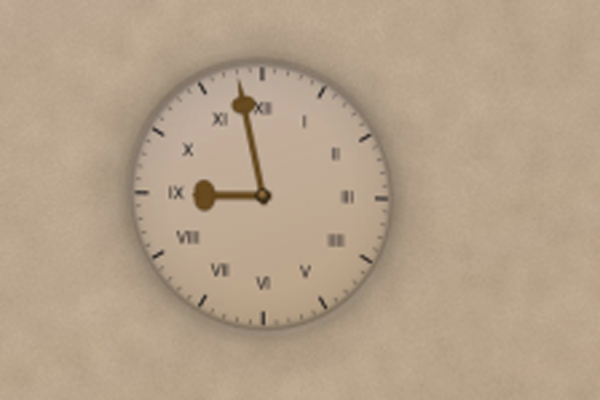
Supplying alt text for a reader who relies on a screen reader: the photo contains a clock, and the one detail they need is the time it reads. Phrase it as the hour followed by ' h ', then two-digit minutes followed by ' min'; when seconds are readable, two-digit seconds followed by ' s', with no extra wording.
8 h 58 min
